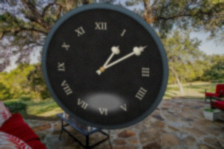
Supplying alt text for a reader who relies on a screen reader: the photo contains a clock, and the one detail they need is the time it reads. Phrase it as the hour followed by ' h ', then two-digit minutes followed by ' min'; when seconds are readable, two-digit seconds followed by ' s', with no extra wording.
1 h 10 min
